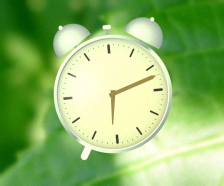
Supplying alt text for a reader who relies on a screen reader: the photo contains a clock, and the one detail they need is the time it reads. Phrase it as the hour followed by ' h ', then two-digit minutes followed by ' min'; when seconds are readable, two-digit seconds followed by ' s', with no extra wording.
6 h 12 min
